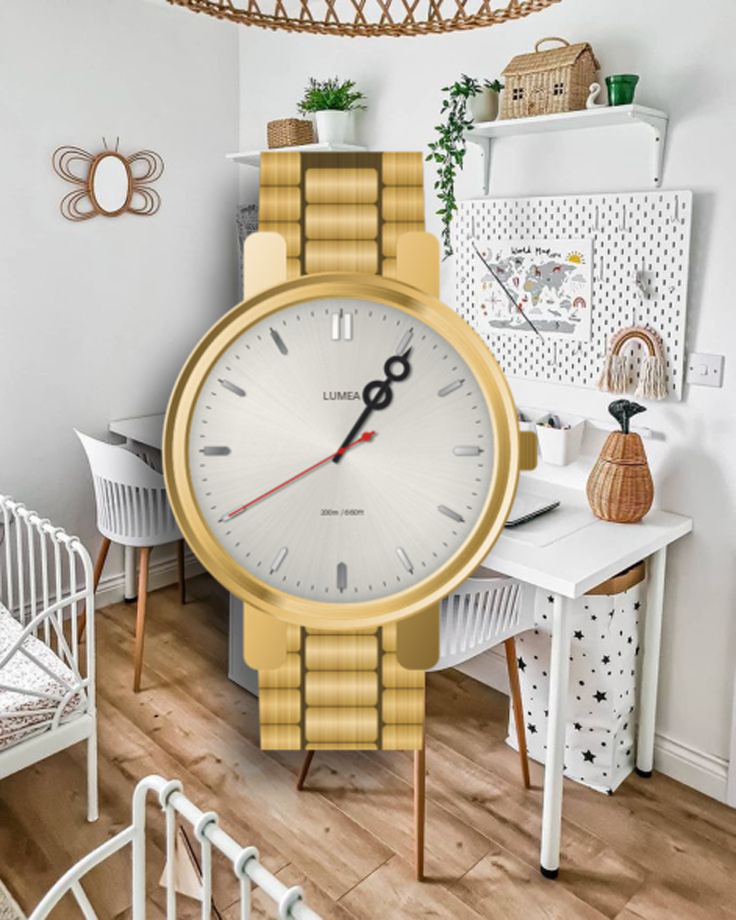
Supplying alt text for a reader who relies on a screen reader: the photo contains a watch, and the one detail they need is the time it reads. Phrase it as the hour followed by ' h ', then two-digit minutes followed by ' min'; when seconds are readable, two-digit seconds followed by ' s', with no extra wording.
1 h 05 min 40 s
